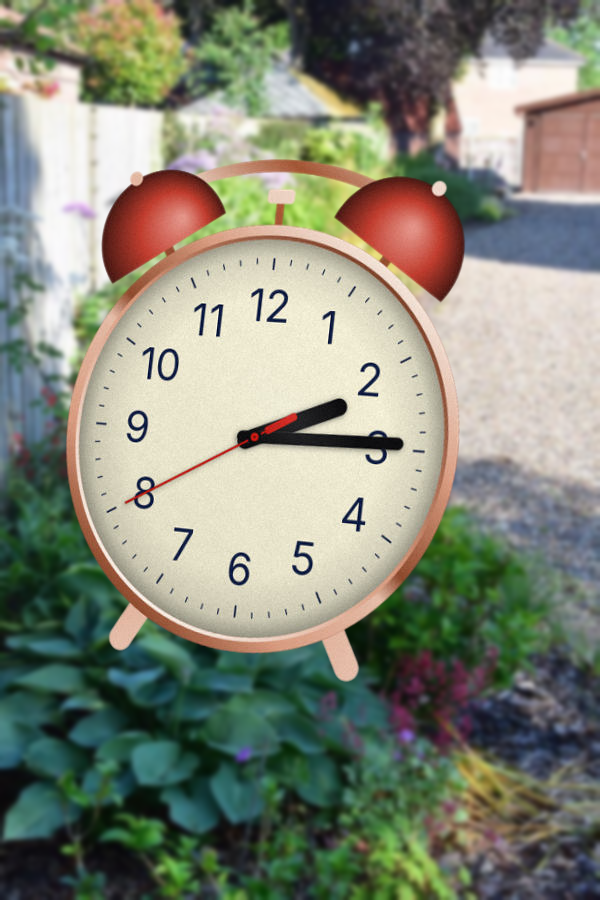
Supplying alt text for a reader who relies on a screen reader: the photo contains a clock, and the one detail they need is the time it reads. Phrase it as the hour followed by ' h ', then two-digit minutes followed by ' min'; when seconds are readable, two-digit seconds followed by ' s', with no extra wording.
2 h 14 min 40 s
